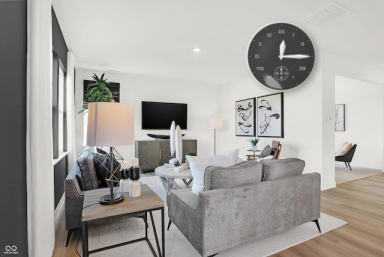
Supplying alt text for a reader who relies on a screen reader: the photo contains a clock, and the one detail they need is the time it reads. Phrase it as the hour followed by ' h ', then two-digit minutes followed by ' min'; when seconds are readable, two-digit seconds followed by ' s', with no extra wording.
12 h 15 min
